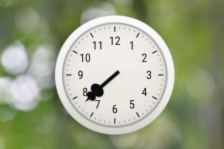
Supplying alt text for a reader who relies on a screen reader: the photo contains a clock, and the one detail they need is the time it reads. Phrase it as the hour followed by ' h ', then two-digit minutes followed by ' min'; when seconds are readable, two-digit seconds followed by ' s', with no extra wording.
7 h 38 min
